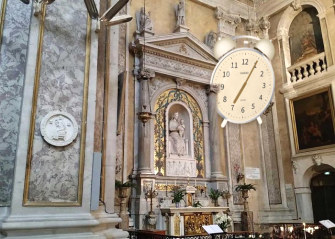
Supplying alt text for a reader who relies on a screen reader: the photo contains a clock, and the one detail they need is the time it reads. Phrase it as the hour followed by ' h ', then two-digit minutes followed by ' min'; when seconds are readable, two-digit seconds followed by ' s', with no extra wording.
7 h 05 min
